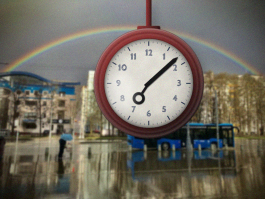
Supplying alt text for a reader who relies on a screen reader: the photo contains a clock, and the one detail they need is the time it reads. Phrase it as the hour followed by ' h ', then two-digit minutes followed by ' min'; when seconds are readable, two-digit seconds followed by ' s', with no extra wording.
7 h 08 min
